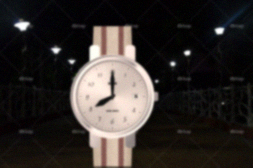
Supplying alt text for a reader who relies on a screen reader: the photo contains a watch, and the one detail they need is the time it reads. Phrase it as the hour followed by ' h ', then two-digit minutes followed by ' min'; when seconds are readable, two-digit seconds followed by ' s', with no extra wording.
8 h 00 min
